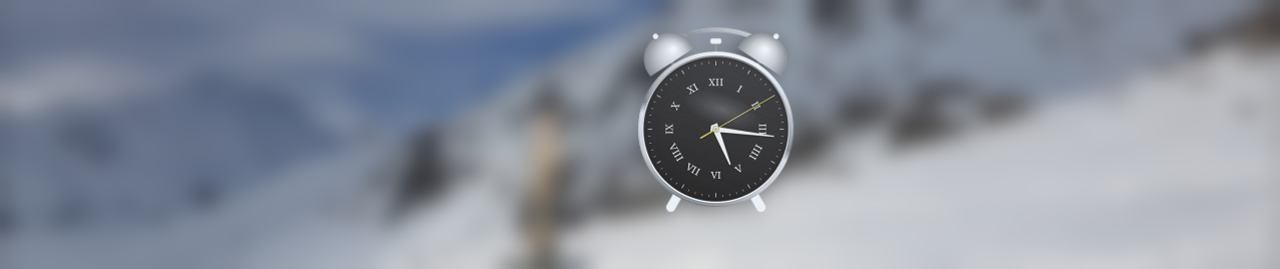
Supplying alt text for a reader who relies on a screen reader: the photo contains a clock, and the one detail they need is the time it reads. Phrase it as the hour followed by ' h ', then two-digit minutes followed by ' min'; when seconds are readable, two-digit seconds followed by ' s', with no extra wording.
5 h 16 min 10 s
